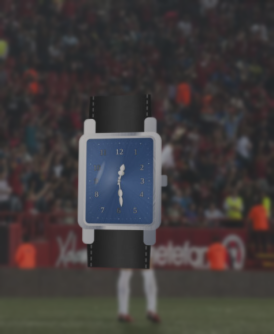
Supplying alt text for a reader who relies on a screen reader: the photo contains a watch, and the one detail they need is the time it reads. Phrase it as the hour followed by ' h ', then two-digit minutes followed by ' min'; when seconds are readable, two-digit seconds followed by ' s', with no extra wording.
12 h 29 min
